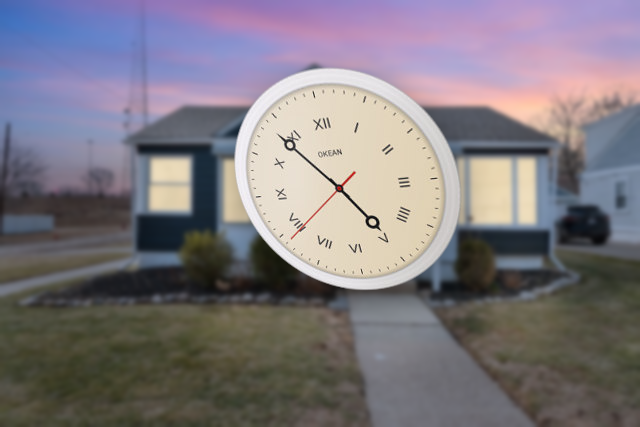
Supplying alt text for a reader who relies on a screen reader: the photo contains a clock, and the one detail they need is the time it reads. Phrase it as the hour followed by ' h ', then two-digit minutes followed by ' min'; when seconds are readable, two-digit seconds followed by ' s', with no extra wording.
4 h 53 min 39 s
